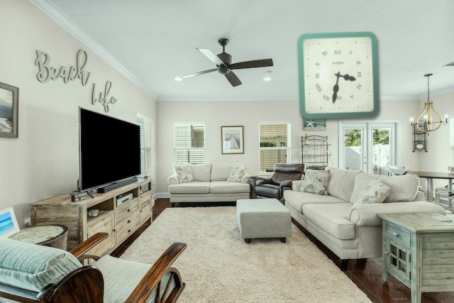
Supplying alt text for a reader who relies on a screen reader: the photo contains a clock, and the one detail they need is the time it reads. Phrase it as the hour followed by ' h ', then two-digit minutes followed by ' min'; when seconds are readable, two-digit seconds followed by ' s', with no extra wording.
3 h 32 min
